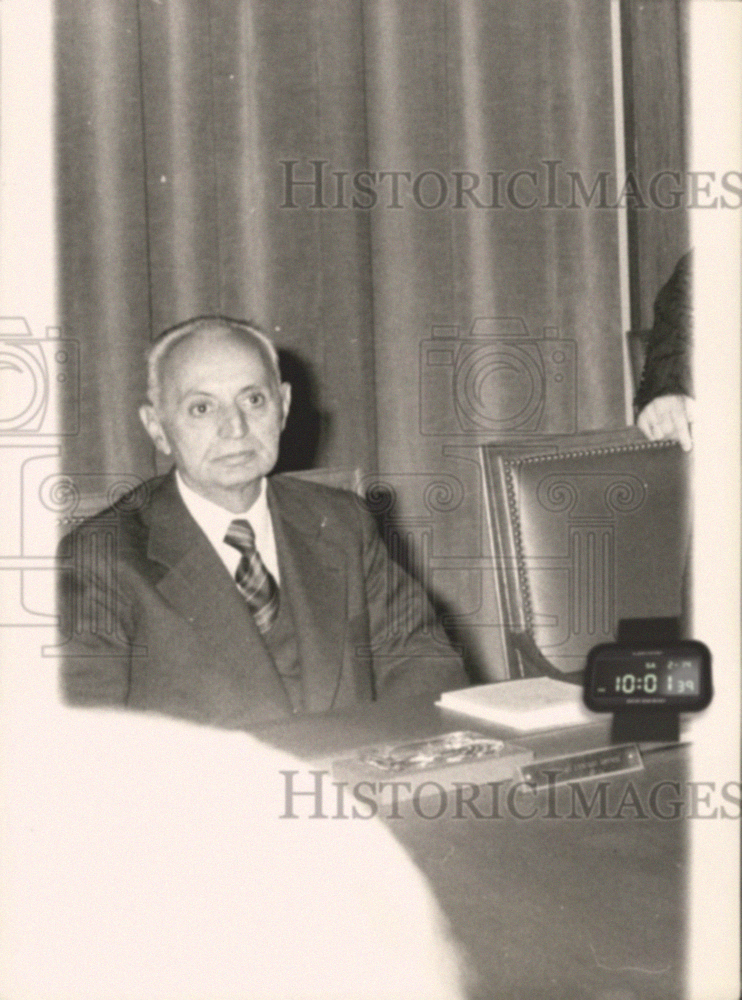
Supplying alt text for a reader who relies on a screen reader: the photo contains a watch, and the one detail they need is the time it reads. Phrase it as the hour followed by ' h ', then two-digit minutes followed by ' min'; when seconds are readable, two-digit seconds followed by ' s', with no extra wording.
10 h 01 min
